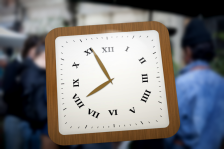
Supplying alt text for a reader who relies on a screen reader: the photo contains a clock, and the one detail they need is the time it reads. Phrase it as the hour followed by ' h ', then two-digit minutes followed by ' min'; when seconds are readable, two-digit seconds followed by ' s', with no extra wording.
7 h 56 min
